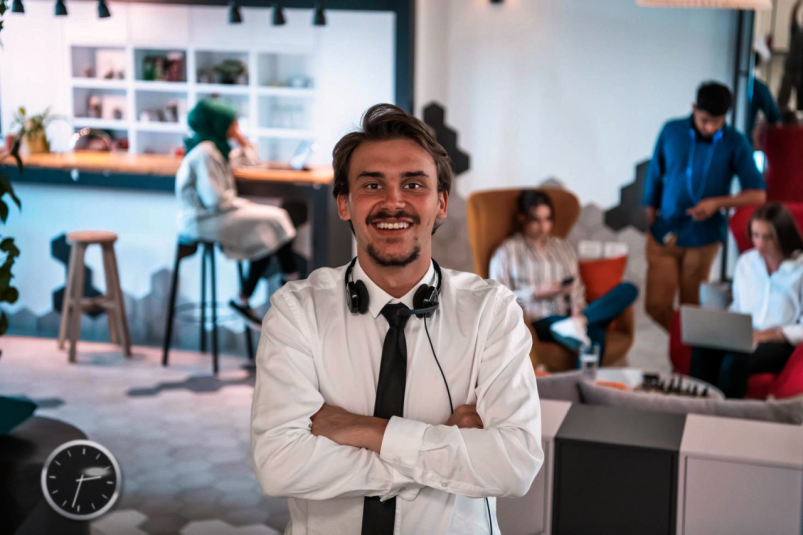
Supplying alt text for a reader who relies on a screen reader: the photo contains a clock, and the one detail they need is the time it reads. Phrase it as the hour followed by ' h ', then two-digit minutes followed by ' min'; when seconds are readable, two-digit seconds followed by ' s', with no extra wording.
2 h 32 min
